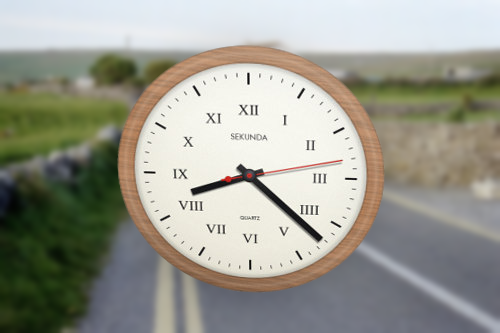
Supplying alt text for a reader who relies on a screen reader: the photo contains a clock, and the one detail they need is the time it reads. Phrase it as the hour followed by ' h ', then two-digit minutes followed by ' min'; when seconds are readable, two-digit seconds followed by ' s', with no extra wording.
8 h 22 min 13 s
